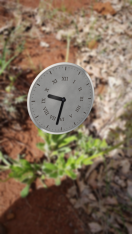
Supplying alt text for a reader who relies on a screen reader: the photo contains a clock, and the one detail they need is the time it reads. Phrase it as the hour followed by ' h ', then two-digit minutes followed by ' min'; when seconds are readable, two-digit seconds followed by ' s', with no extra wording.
9 h 32 min
